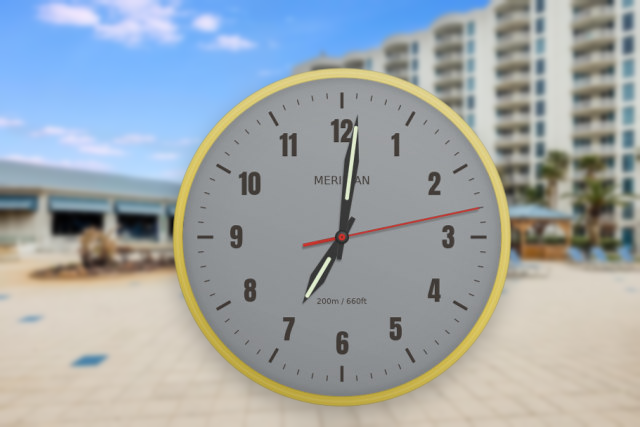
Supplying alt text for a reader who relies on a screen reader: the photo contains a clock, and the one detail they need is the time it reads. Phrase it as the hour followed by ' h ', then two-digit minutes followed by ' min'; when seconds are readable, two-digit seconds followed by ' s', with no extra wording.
7 h 01 min 13 s
